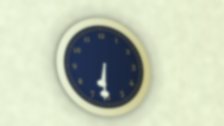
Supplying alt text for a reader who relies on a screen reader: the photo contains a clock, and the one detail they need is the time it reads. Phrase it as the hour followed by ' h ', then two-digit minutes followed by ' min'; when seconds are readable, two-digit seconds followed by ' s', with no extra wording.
6 h 31 min
